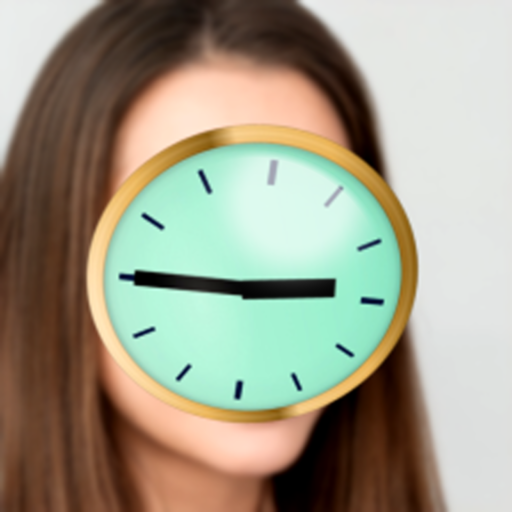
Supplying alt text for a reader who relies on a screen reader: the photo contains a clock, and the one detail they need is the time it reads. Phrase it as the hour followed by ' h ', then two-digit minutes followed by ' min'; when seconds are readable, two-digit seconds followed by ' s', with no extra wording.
2 h 45 min
